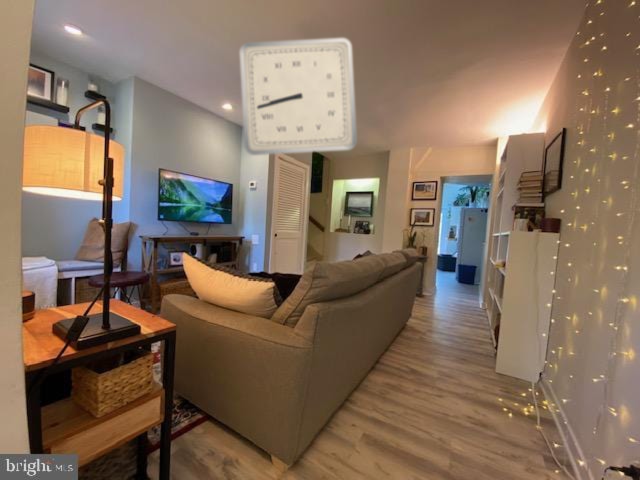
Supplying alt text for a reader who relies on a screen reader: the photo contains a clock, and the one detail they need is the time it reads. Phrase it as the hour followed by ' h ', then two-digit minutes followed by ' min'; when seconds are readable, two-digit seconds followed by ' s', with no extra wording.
8 h 43 min
